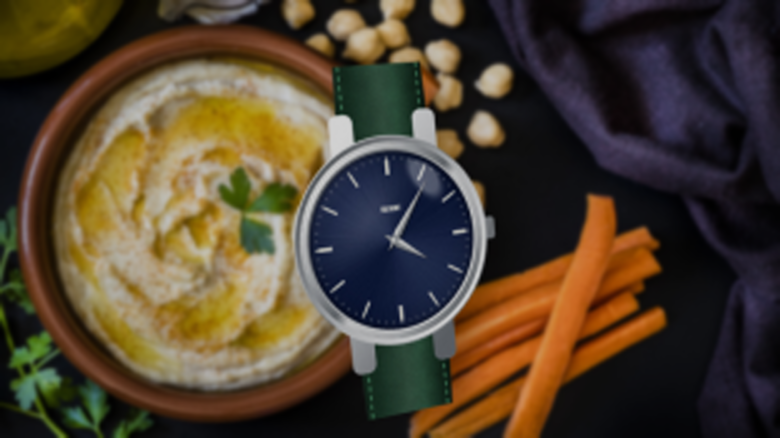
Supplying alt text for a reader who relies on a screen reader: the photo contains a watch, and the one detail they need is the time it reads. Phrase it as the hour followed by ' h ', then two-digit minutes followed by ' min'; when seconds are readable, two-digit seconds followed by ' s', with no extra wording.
4 h 06 min
